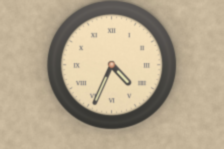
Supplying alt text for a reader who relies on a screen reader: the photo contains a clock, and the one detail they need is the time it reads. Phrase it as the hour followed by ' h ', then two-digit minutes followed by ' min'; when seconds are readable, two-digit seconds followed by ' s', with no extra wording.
4 h 34 min
